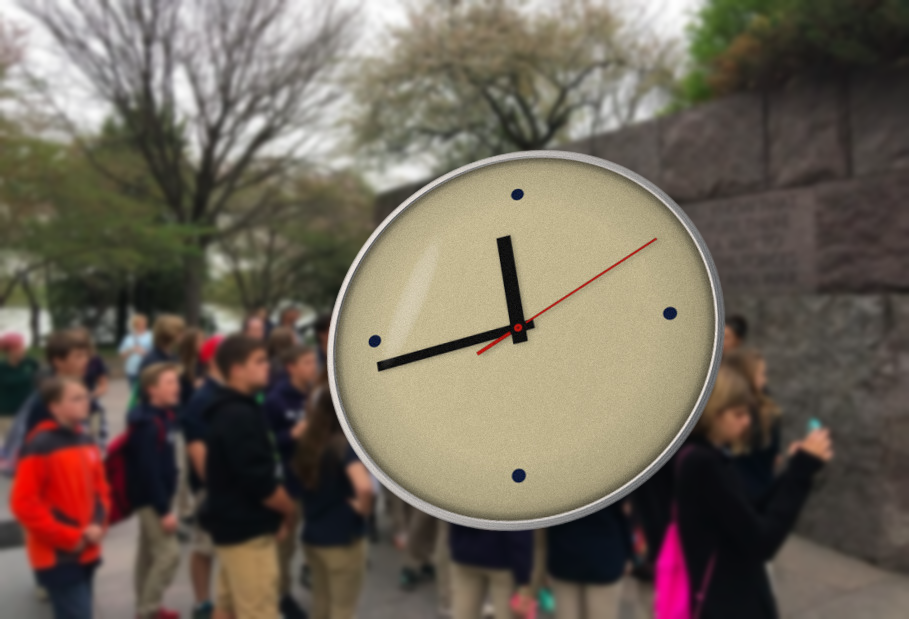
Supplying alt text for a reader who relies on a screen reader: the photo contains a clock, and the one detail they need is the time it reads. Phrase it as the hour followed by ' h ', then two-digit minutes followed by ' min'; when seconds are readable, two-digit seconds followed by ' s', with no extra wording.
11 h 43 min 10 s
